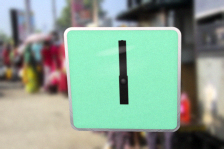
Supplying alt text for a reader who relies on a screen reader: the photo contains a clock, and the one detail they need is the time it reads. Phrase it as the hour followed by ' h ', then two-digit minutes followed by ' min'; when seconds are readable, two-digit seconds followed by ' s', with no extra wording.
6 h 00 min
